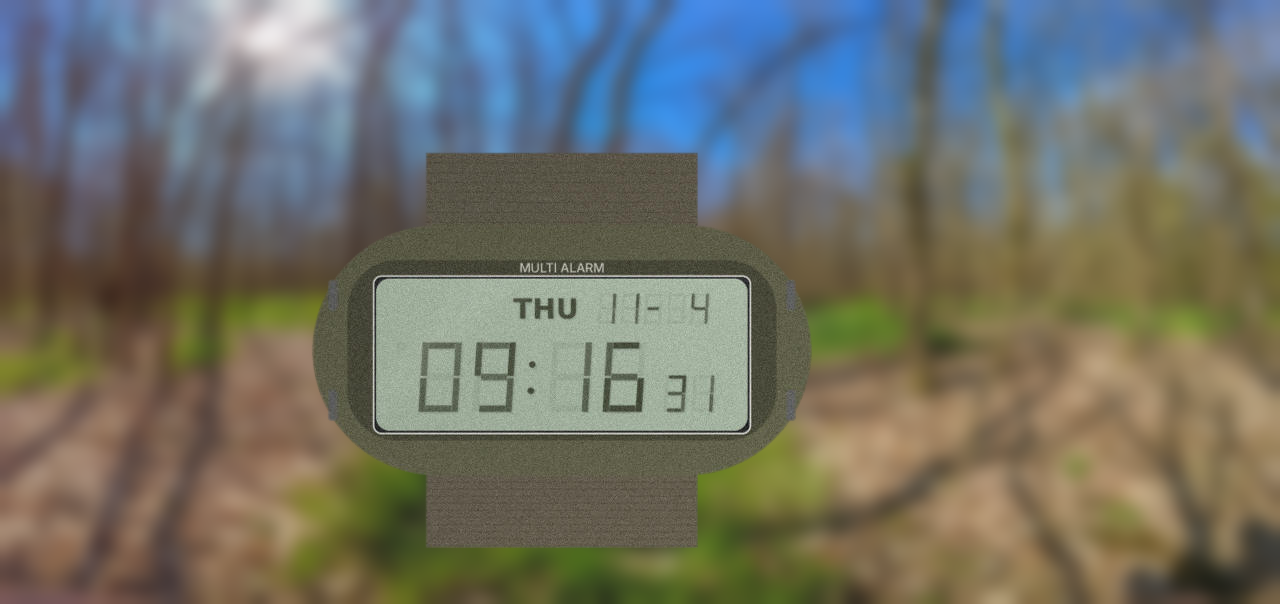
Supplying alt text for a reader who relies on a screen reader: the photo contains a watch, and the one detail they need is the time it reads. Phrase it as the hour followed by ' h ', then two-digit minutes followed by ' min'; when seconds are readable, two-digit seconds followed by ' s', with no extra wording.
9 h 16 min 31 s
